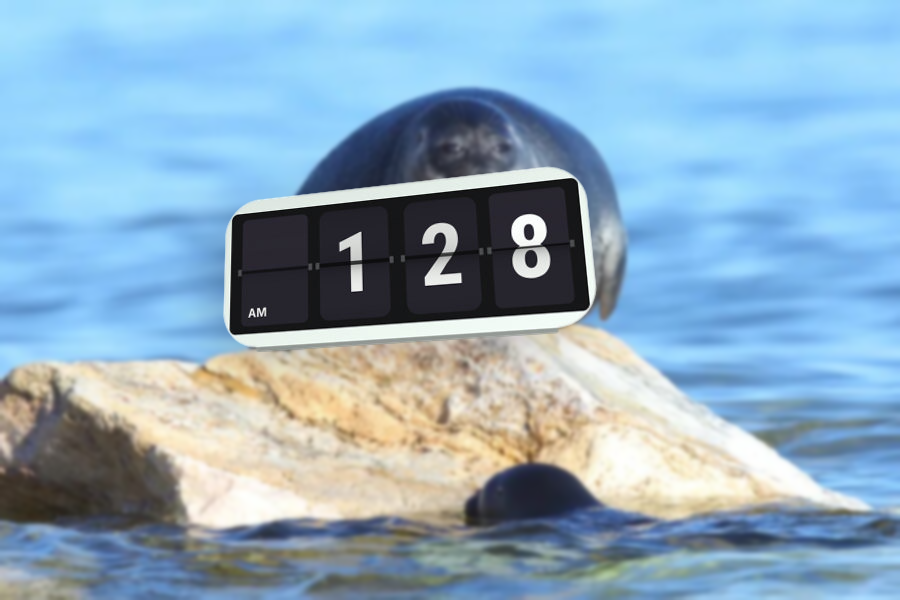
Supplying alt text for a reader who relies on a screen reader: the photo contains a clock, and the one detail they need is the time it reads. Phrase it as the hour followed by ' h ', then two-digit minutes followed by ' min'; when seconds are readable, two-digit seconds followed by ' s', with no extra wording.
1 h 28 min
